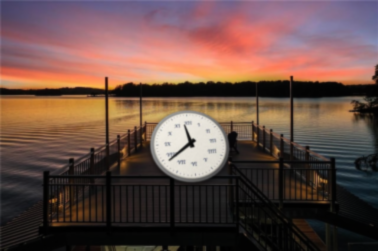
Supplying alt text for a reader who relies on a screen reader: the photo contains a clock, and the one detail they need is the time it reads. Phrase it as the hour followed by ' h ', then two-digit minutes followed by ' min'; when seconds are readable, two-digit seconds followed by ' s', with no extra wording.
11 h 39 min
